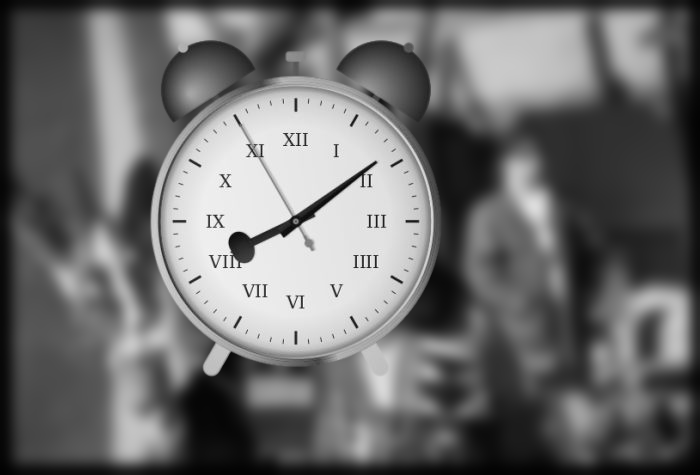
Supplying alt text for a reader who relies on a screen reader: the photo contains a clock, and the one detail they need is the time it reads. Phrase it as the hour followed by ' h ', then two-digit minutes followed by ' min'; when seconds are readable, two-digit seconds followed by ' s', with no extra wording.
8 h 08 min 55 s
